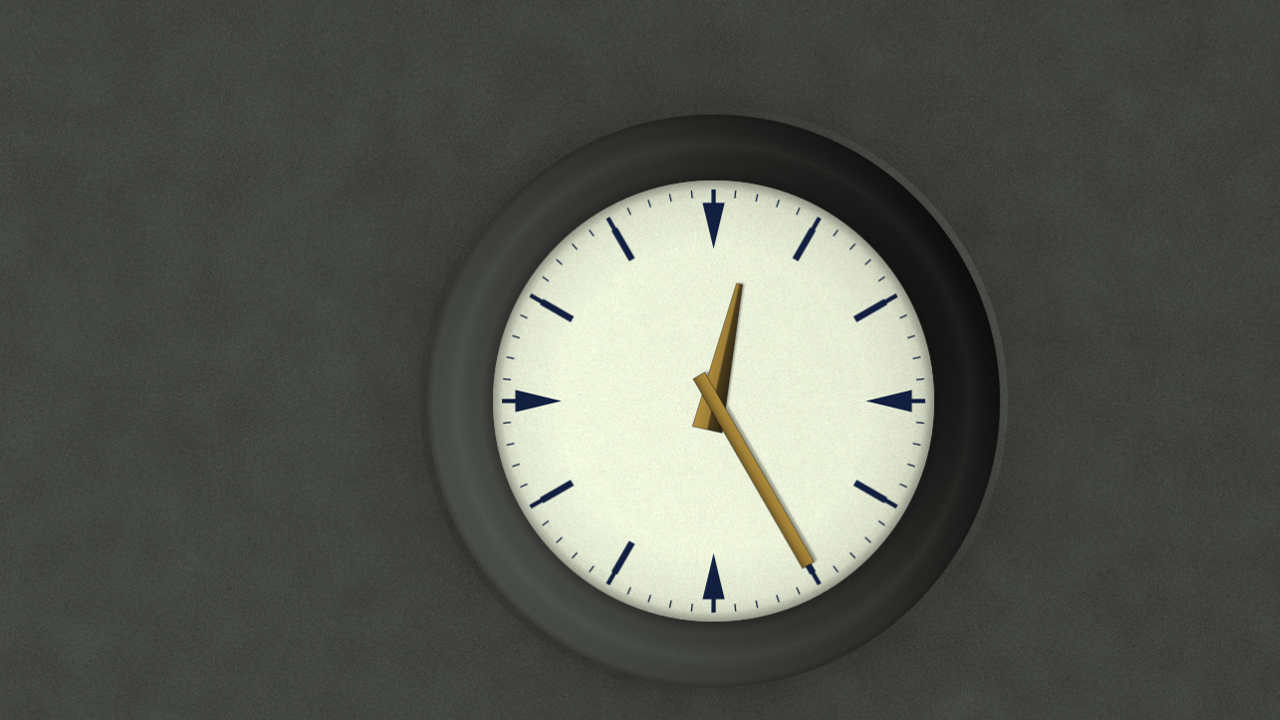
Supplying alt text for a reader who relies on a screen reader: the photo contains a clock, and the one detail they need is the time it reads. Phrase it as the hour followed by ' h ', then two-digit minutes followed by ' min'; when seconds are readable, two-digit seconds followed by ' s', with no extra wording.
12 h 25 min
